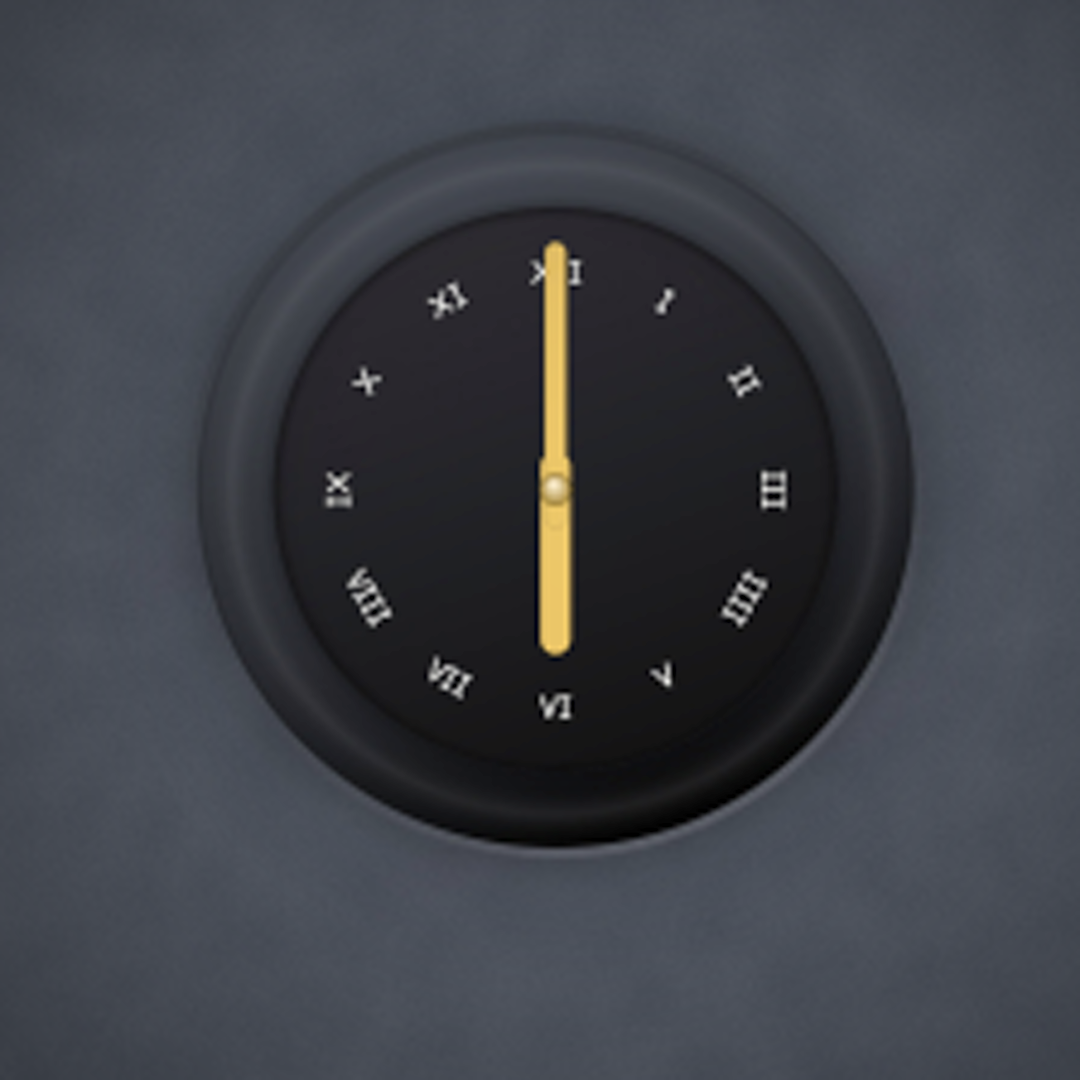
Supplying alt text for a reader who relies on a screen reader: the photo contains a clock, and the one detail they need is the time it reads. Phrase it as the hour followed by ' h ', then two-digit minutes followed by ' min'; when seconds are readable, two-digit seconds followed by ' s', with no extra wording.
6 h 00 min
